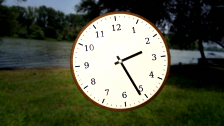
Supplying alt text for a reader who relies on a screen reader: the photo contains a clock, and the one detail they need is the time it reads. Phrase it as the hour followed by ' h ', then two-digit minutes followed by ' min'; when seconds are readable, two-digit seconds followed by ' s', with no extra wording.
2 h 26 min
